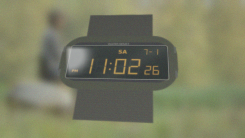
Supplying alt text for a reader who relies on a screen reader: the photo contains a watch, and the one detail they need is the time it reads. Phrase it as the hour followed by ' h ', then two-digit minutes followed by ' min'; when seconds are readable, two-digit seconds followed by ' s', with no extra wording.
11 h 02 min 26 s
